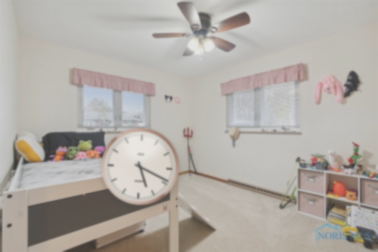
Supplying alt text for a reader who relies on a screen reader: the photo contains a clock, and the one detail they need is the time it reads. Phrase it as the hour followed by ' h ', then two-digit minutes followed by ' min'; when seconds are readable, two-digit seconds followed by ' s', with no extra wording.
5 h 19 min
